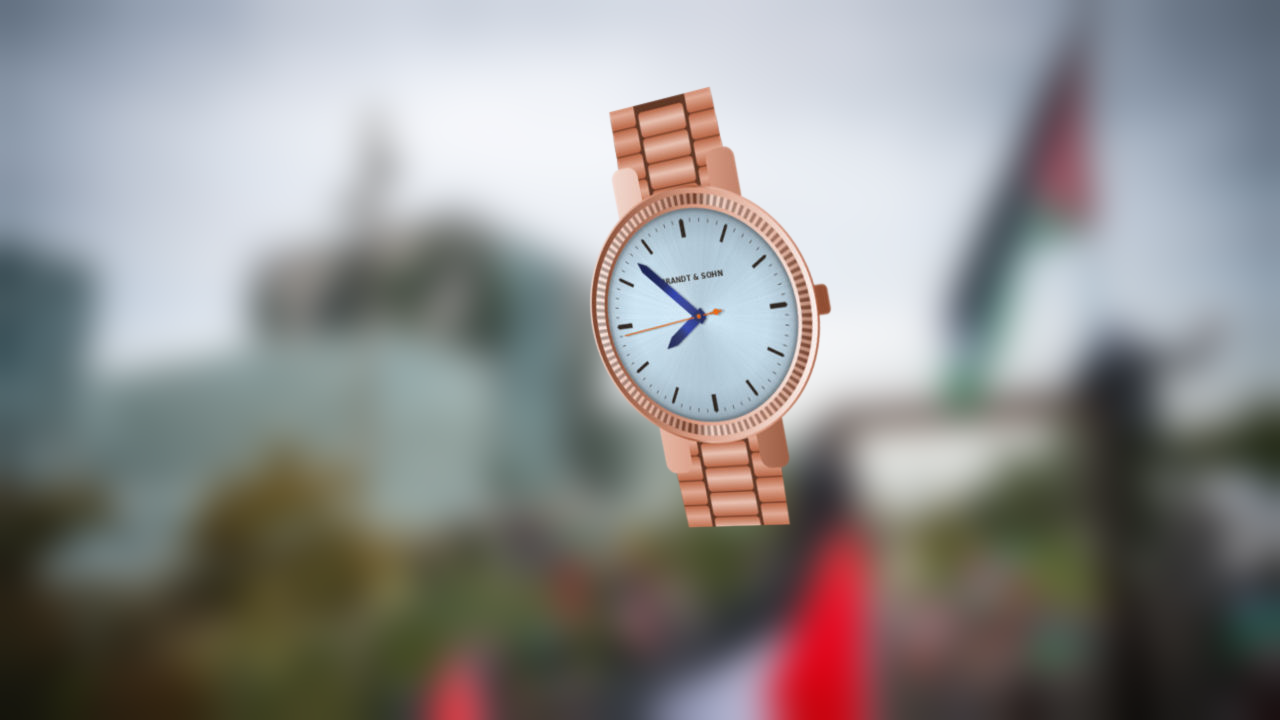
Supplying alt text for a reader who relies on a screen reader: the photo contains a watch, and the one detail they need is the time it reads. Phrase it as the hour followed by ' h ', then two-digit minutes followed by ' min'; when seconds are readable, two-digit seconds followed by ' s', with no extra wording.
7 h 52 min 44 s
